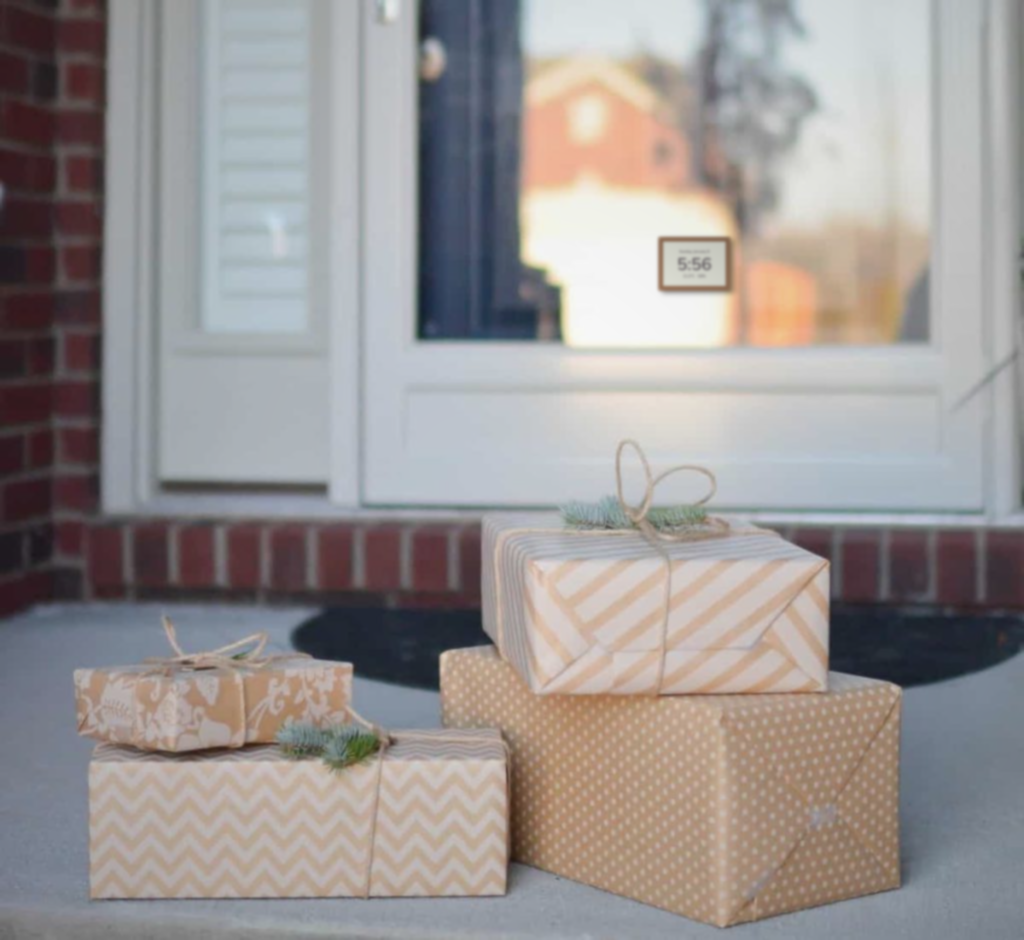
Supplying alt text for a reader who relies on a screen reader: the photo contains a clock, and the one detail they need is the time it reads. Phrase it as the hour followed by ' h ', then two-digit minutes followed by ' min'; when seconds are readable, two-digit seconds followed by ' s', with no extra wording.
5 h 56 min
